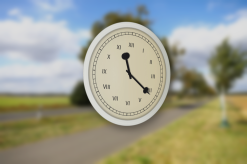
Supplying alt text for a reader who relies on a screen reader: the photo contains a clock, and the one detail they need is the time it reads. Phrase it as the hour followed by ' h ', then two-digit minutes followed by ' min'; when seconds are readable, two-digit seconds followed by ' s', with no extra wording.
11 h 21 min
